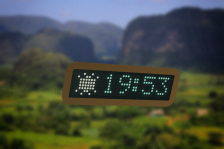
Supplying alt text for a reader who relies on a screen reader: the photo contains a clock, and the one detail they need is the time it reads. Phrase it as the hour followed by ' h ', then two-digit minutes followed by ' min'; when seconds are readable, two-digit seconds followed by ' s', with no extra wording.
19 h 53 min
